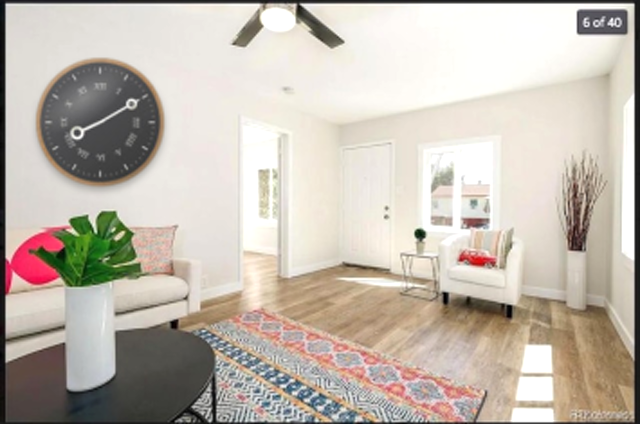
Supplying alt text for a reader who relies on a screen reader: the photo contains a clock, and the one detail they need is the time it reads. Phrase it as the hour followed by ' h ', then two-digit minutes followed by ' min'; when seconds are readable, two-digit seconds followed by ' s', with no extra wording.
8 h 10 min
